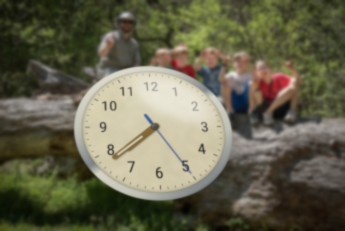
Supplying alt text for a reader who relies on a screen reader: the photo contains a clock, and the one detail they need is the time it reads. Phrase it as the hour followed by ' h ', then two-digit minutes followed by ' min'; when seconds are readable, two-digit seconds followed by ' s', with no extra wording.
7 h 38 min 25 s
